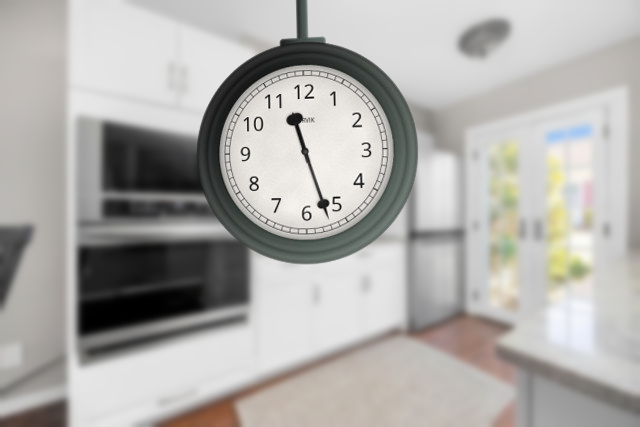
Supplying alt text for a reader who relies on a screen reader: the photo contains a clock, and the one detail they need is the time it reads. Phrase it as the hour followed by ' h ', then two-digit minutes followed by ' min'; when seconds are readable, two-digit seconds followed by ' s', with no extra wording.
11 h 27 min
